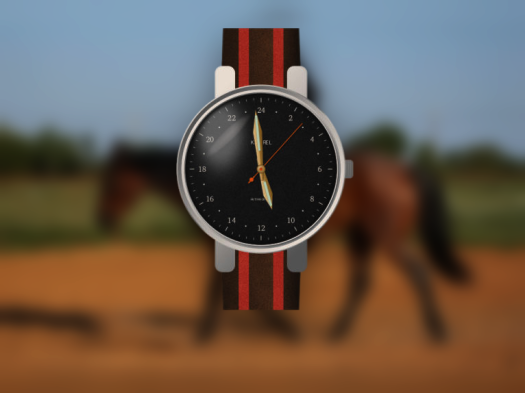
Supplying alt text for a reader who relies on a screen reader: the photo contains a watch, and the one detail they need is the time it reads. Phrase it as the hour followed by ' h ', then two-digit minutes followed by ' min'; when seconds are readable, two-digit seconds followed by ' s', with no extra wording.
10 h 59 min 07 s
